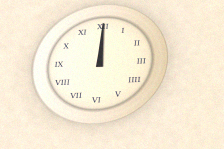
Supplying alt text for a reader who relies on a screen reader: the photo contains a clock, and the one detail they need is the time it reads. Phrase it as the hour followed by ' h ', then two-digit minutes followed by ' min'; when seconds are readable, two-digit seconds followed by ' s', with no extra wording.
12 h 00 min
